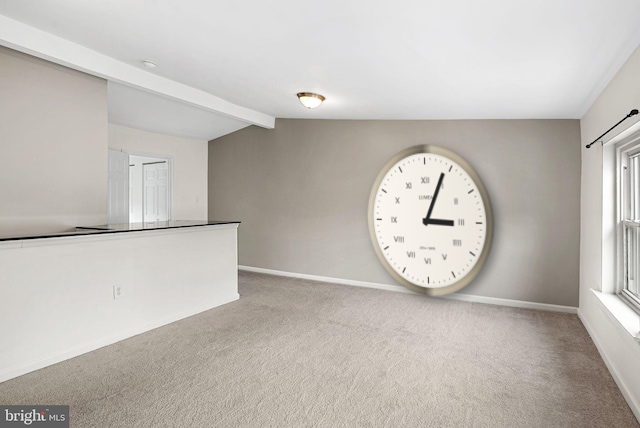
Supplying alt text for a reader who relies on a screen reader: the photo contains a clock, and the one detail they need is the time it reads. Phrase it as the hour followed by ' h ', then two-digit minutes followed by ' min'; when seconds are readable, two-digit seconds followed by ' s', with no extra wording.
3 h 04 min
